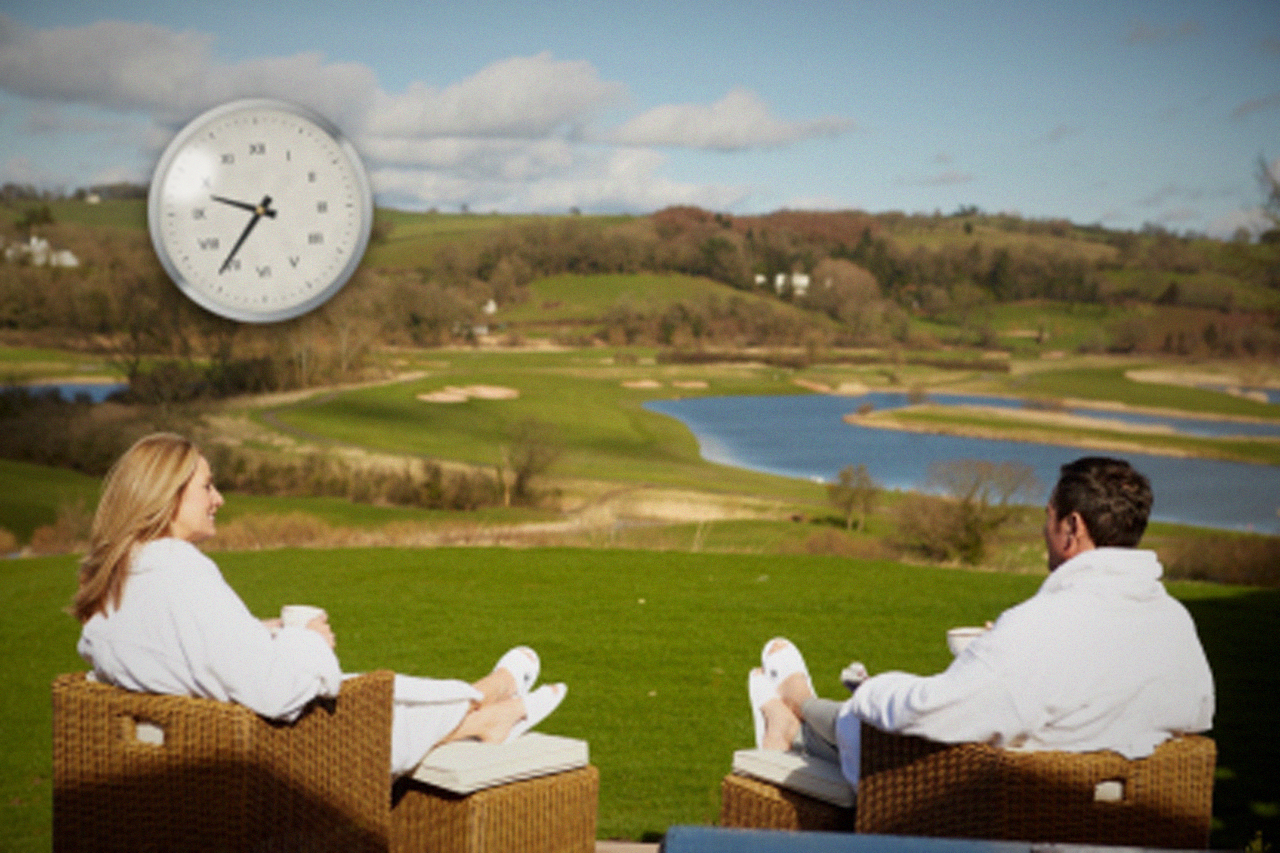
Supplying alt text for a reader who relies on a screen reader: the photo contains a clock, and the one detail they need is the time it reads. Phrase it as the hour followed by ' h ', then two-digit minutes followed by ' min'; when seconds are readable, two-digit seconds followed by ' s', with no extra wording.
9 h 36 min
